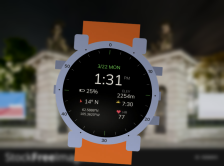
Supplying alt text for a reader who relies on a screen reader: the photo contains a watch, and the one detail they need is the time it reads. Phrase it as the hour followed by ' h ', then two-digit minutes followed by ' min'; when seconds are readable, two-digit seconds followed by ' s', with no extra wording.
1 h 31 min
